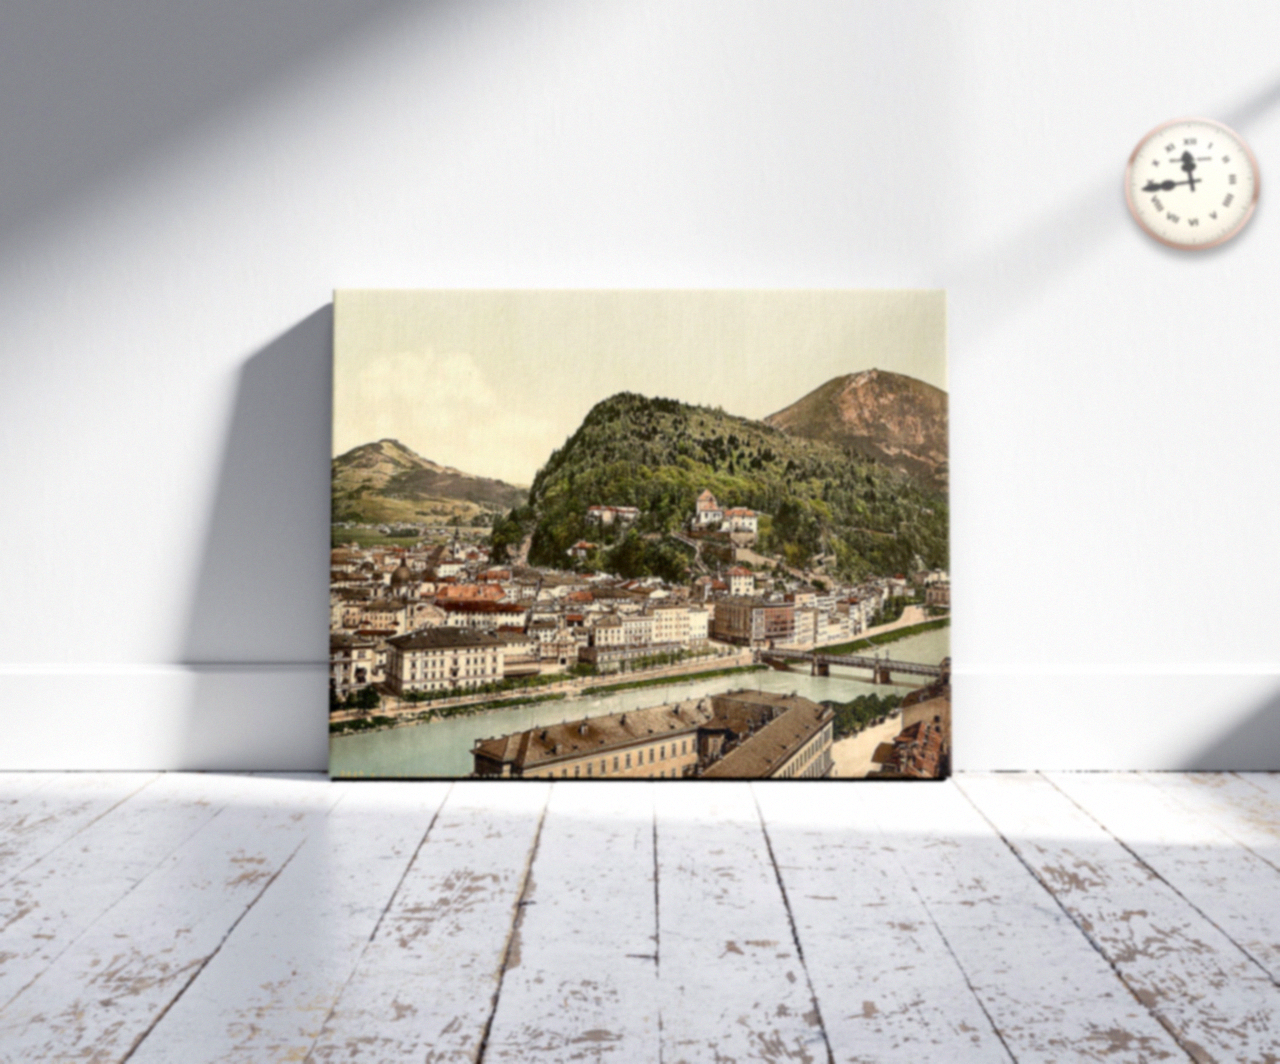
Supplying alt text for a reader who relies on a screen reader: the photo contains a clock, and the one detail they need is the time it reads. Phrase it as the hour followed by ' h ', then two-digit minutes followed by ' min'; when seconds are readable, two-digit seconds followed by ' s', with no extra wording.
11 h 44 min
